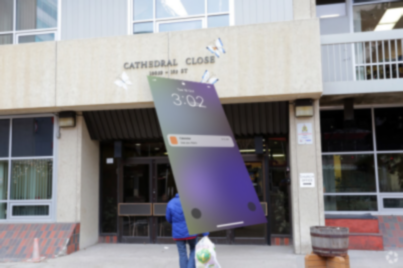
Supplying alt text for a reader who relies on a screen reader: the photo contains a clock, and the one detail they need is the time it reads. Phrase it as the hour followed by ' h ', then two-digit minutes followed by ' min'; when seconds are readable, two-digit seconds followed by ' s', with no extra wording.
3 h 02 min
